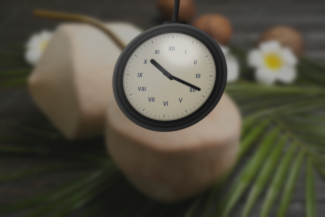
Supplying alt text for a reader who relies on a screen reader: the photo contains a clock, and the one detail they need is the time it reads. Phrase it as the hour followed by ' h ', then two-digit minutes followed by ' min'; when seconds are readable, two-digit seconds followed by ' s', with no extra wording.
10 h 19 min
